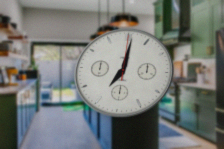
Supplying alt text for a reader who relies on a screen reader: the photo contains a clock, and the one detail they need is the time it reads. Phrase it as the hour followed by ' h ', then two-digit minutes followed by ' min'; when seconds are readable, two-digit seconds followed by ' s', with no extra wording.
7 h 01 min
